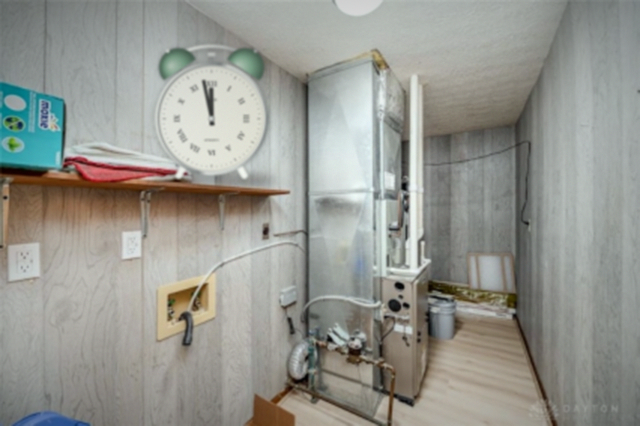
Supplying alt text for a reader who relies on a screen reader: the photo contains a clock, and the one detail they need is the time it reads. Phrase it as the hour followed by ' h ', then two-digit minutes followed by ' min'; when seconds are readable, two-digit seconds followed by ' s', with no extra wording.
11 h 58 min
